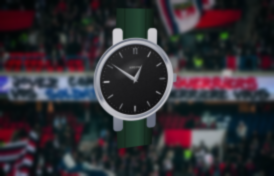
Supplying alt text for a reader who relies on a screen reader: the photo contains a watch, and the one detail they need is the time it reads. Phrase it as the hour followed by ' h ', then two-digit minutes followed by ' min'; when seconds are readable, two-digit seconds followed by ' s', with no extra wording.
12 h 51 min
